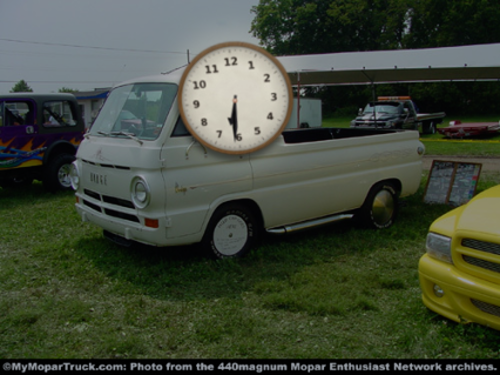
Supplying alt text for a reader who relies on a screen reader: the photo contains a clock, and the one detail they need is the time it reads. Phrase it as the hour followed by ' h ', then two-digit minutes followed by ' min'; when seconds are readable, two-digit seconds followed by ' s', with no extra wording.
6 h 31 min
